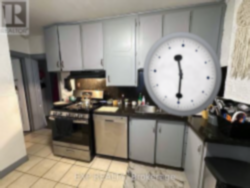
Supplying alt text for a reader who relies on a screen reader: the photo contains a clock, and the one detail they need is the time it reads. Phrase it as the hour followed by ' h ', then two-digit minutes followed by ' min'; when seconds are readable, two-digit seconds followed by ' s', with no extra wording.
11 h 30 min
